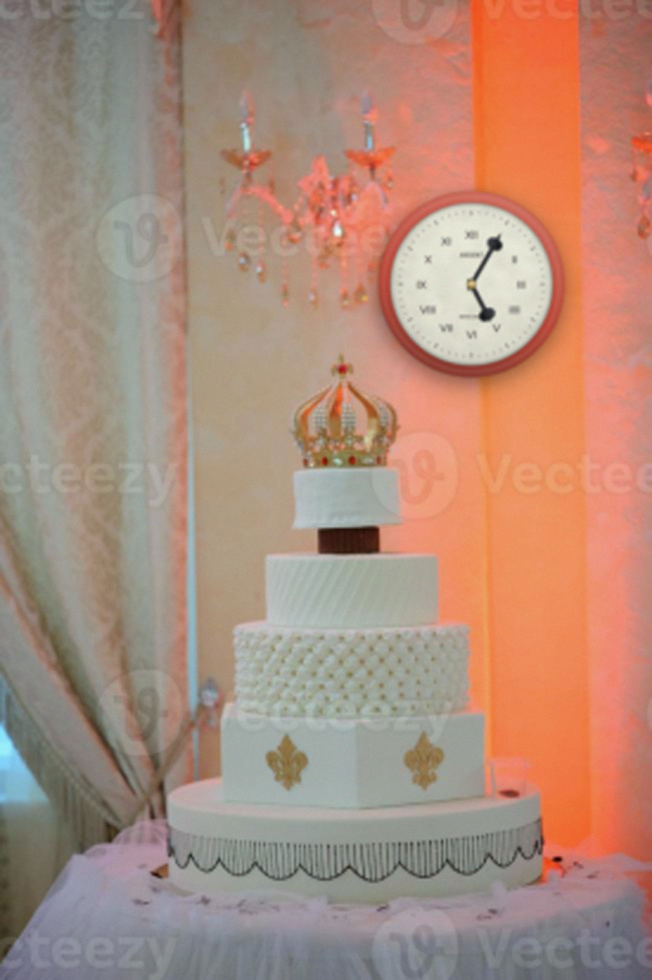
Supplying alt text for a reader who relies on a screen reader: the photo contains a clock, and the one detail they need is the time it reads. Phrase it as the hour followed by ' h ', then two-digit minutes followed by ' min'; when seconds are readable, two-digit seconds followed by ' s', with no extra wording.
5 h 05 min
